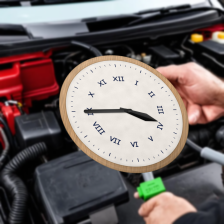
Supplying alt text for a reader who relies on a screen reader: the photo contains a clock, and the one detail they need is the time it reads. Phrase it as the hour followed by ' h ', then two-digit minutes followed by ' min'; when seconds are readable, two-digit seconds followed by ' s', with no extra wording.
3 h 45 min
